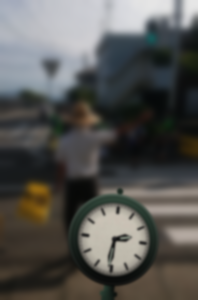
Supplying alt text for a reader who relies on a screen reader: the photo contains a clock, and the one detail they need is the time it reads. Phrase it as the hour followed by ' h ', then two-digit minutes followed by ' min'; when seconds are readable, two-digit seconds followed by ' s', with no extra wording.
2 h 31 min
